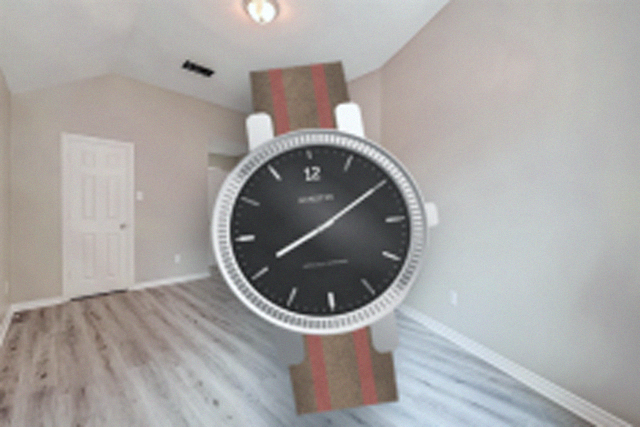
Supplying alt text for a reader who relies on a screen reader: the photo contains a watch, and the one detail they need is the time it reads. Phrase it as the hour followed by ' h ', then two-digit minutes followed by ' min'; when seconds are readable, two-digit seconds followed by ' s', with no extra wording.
8 h 10 min
